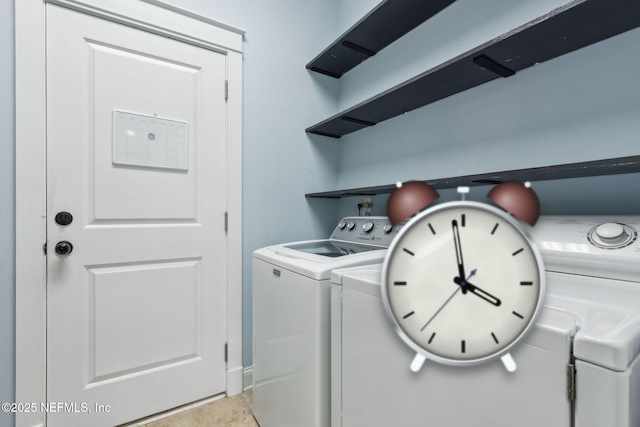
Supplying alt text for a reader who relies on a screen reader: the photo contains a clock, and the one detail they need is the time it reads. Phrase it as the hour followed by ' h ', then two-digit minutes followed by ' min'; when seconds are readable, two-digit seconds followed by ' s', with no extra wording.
3 h 58 min 37 s
